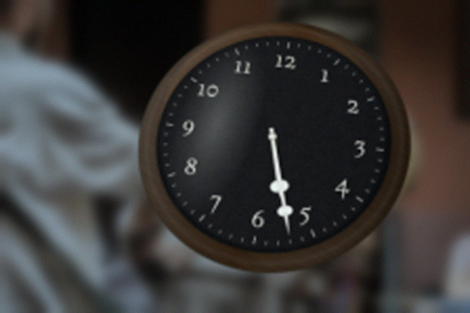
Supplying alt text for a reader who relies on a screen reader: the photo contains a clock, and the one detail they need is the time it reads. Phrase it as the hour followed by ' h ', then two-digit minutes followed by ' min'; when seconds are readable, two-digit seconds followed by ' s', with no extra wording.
5 h 27 min
